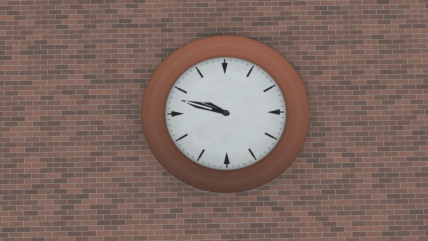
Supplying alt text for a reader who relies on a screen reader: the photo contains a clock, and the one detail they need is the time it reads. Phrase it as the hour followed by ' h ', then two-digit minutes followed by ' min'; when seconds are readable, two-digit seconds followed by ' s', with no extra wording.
9 h 48 min
